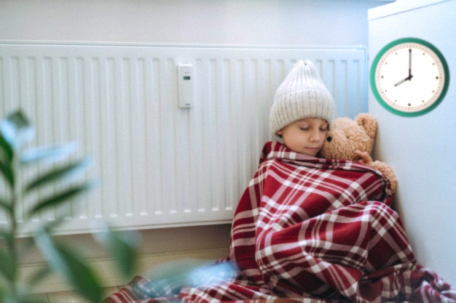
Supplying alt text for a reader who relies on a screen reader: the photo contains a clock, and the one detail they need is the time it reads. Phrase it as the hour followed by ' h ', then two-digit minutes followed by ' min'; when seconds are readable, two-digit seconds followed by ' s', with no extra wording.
8 h 00 min
